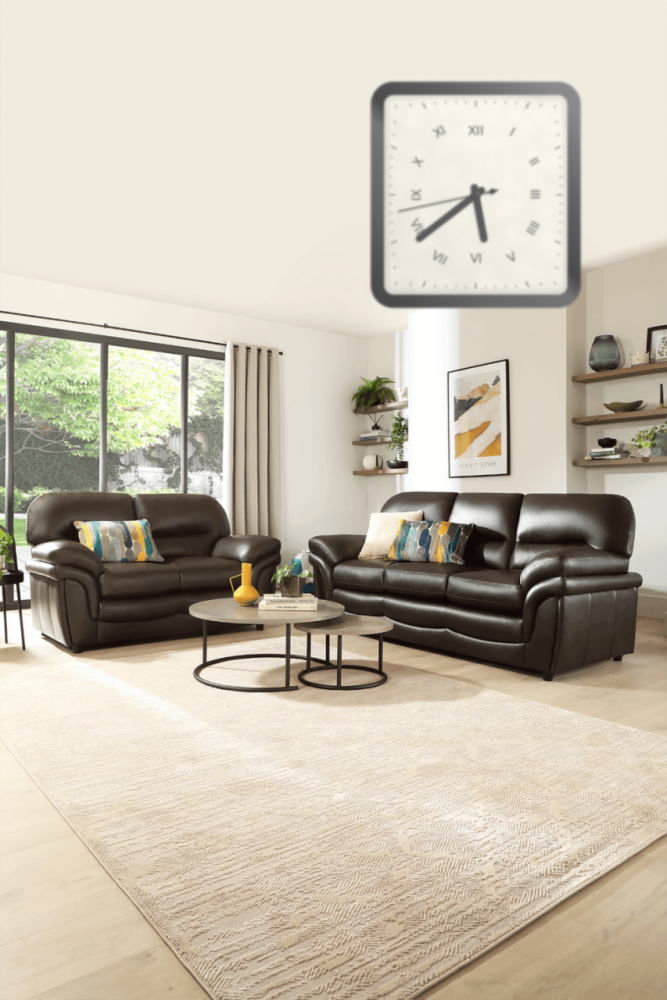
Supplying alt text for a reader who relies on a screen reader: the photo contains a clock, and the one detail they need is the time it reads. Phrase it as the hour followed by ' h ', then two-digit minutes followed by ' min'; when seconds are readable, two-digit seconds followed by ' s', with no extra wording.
5 h 38 min 43 s
